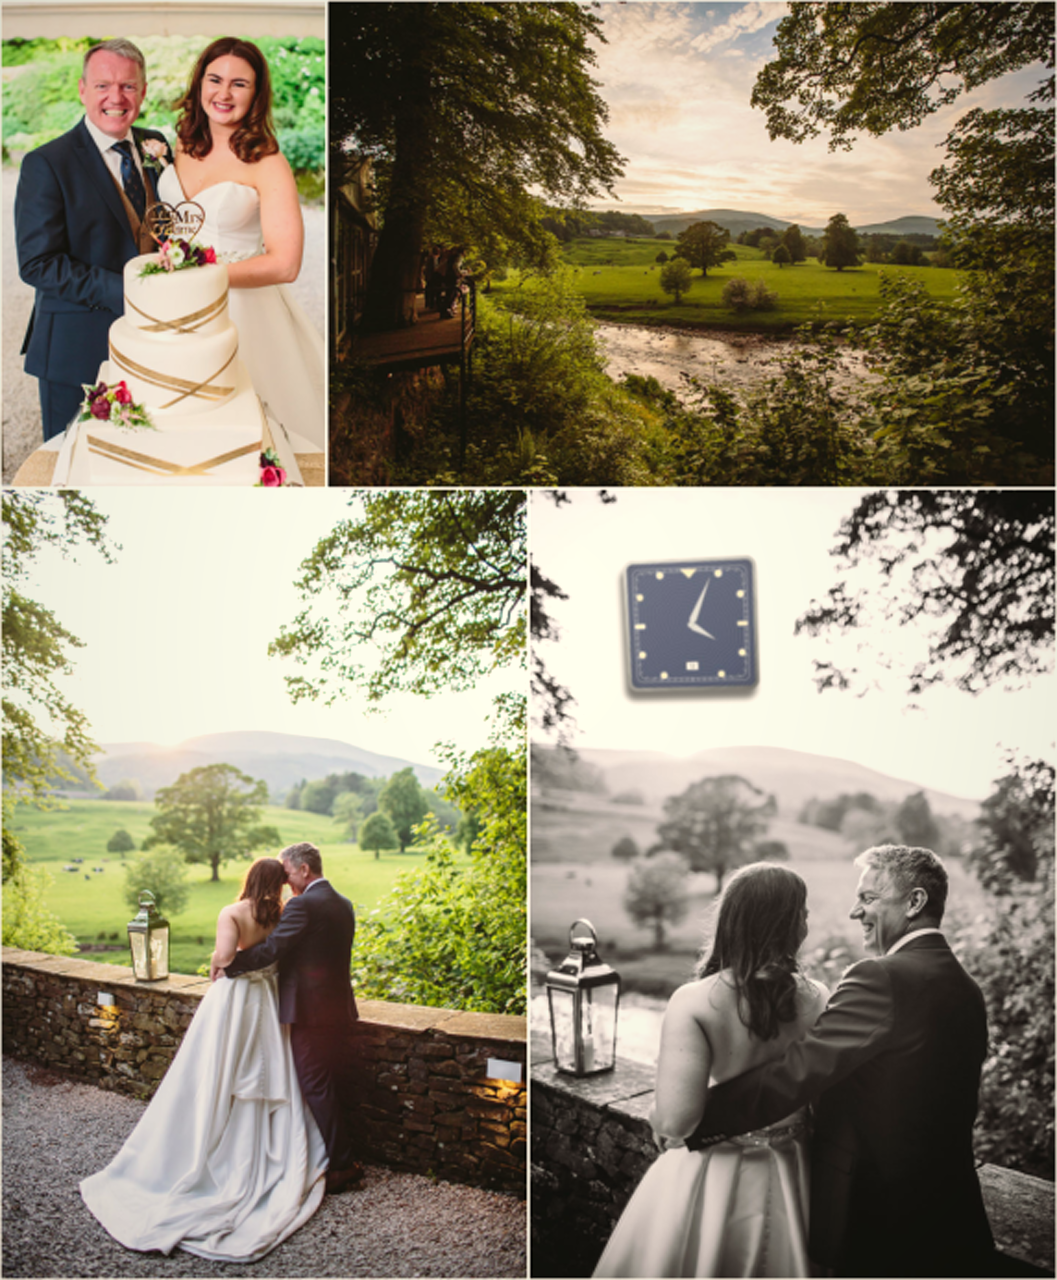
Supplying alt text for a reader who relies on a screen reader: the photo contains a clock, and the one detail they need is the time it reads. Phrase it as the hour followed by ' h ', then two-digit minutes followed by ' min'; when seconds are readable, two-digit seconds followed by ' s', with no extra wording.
4 h 04 min
